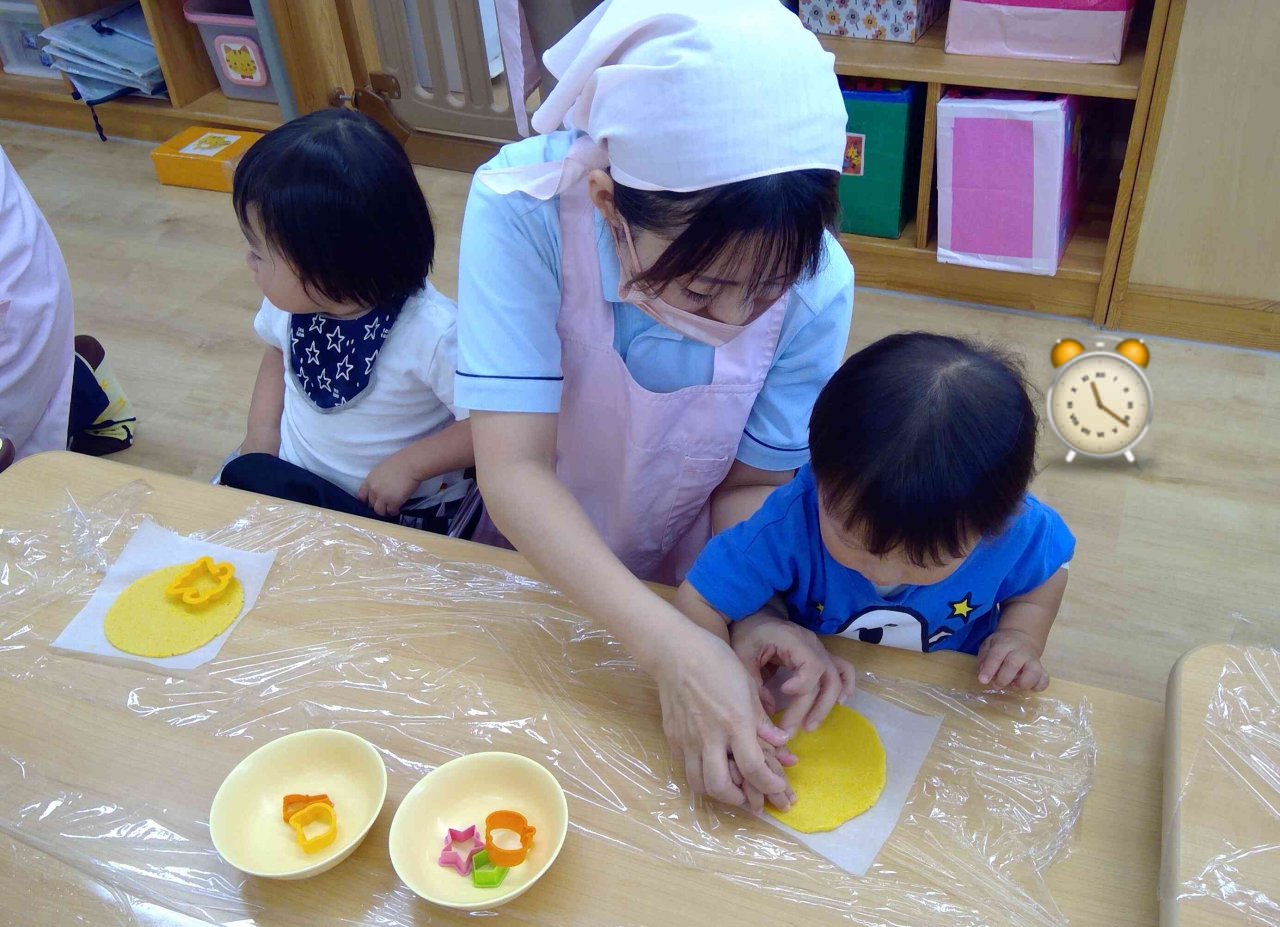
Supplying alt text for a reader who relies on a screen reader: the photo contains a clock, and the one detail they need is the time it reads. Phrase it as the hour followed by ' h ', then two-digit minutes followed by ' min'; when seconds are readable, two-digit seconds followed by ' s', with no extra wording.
11 h 21 min
